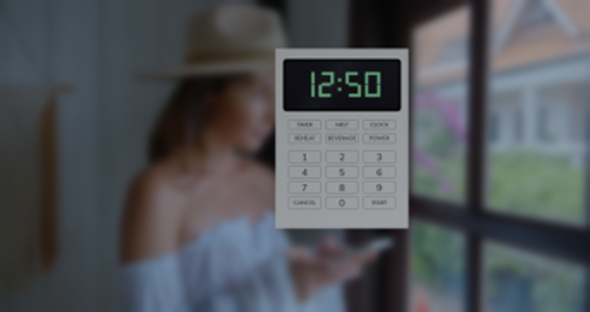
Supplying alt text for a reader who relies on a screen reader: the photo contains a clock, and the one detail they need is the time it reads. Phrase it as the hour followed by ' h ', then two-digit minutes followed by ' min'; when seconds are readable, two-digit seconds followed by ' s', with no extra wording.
12 h 50 min
